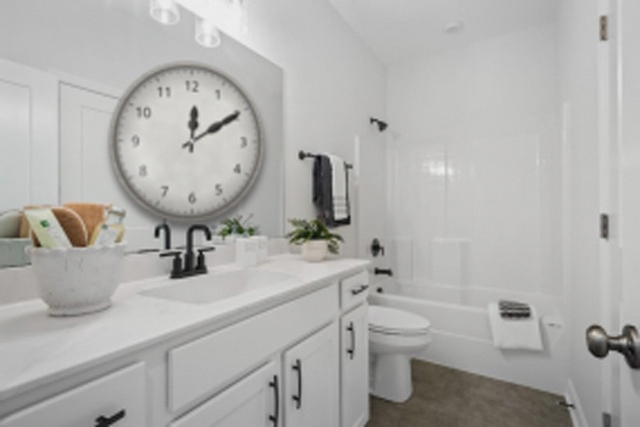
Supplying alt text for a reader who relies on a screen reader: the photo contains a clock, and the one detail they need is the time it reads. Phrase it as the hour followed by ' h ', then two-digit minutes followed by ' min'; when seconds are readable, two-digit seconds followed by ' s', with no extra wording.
12 h 10 min
